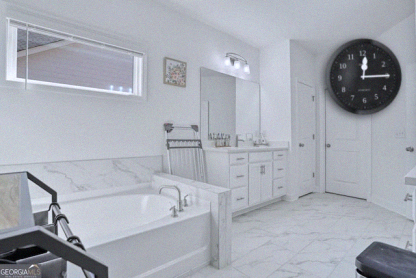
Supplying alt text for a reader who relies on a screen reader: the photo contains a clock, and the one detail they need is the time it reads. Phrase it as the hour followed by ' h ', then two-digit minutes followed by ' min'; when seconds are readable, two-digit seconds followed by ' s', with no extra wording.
12 h 15 min
